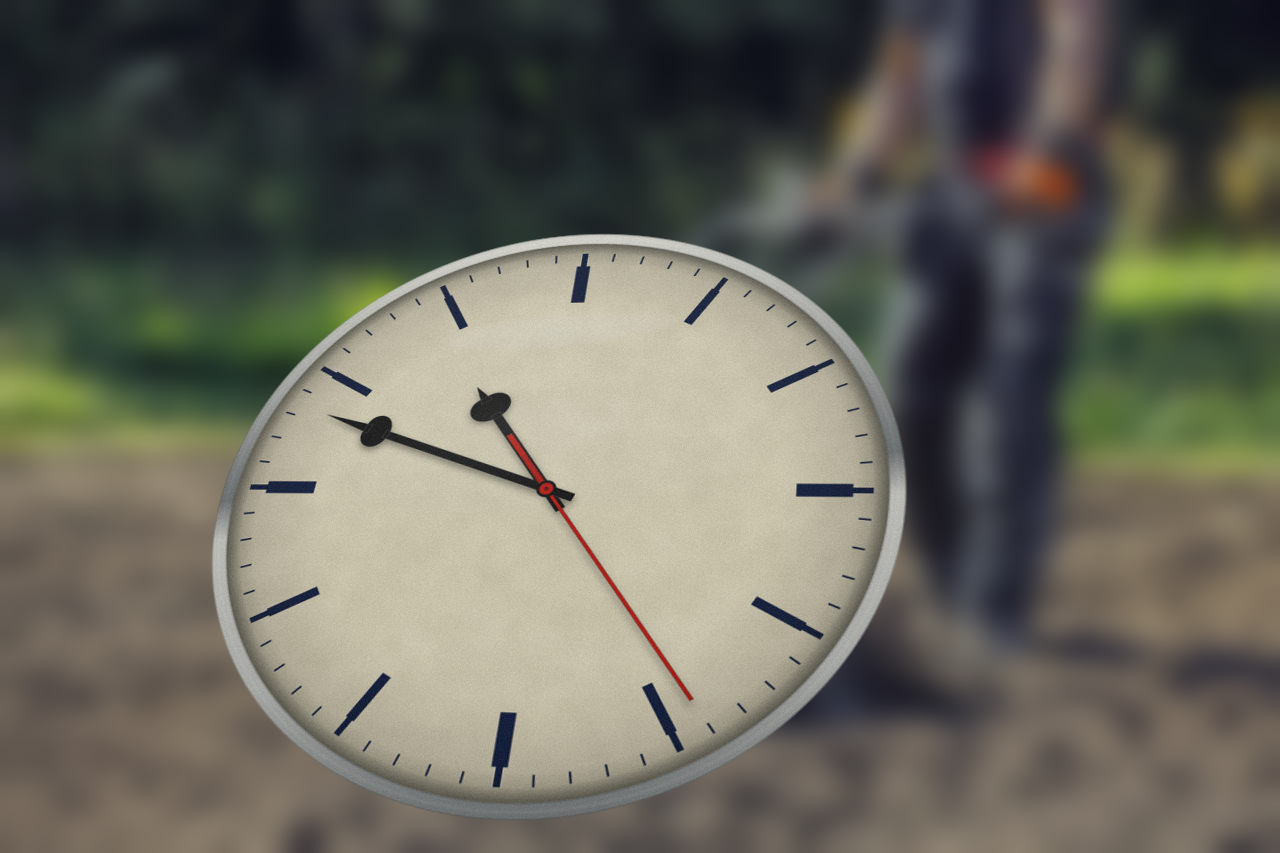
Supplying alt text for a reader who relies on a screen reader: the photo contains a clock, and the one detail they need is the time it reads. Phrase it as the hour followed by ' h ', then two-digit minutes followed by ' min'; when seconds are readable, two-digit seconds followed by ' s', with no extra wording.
10 h 48 min 24 s
